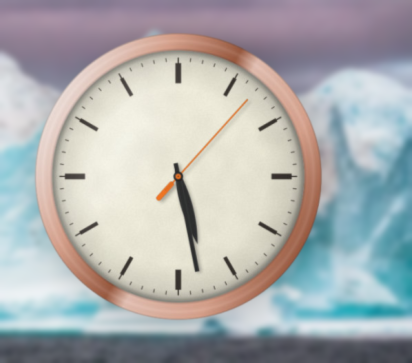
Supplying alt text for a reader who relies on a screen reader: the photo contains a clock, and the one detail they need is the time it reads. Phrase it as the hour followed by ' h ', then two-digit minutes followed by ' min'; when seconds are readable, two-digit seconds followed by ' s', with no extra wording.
5 h 28 min 07 s
